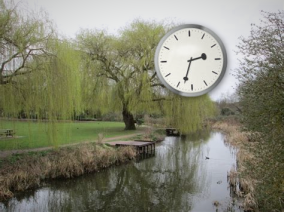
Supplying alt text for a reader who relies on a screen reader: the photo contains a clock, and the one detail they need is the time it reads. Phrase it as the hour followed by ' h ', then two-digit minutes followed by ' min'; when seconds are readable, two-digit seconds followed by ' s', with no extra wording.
2 h 33 min
